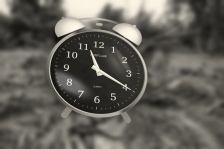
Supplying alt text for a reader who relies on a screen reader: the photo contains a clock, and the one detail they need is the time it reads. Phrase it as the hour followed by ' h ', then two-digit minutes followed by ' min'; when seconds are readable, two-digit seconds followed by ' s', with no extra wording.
11 h 20 min
